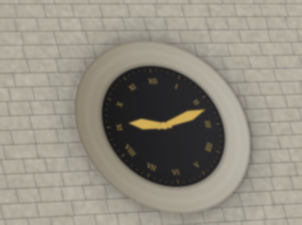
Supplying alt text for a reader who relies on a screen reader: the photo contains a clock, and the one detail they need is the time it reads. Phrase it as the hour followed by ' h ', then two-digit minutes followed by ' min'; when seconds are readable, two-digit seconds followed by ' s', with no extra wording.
9 h 12 min
